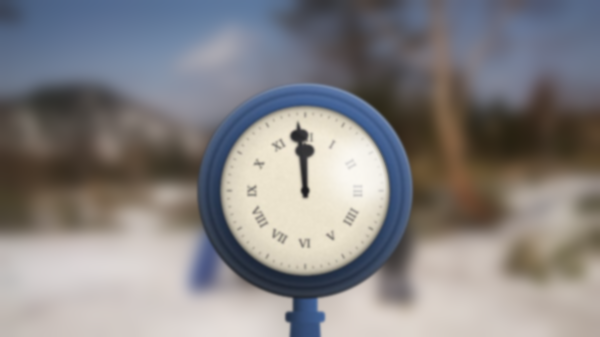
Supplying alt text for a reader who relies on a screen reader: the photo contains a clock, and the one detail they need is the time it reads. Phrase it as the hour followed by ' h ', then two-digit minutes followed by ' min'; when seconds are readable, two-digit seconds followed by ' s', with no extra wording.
11 h 59 min
